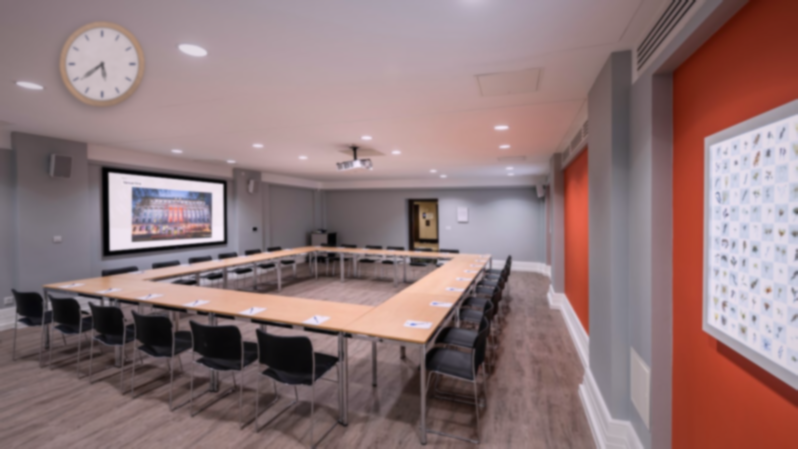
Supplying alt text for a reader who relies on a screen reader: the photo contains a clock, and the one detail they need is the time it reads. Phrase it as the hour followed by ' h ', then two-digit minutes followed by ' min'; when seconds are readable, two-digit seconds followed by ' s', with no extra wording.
5 h 39 min
